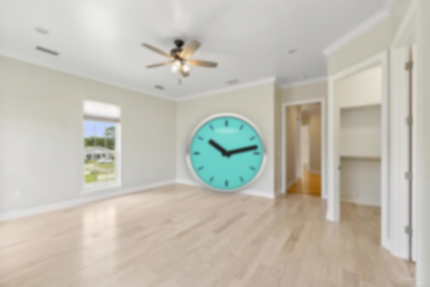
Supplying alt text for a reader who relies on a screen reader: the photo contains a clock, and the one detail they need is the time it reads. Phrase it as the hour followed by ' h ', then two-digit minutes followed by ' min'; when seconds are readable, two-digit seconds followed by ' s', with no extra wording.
10 h 13 min
